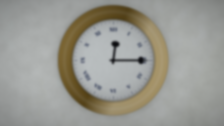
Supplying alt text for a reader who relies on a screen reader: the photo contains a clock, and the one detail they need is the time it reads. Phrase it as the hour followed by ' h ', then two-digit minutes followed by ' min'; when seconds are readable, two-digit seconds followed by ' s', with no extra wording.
12 h 15 min
